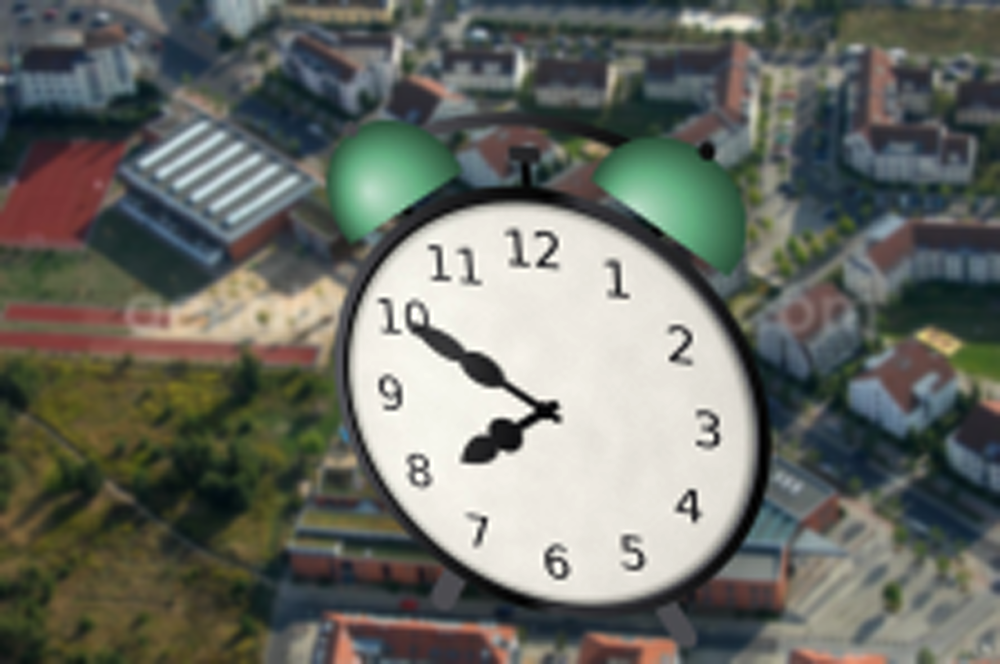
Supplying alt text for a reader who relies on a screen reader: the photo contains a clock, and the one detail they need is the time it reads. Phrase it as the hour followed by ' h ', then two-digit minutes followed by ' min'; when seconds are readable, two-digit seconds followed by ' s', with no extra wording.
7 h 50 min
